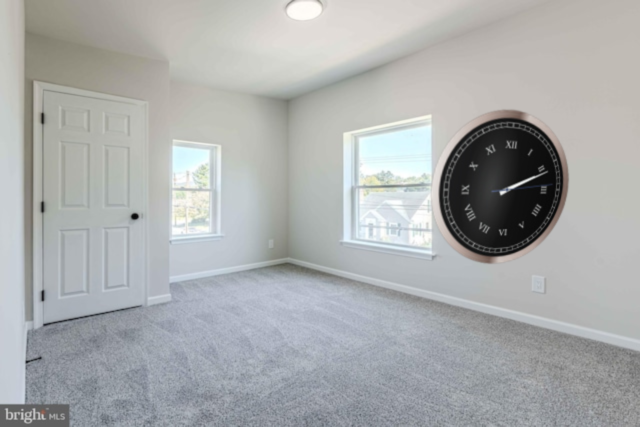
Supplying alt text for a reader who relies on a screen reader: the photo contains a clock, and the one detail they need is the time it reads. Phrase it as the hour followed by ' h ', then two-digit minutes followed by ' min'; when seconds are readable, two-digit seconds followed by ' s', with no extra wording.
2 h 11 min 14 s
